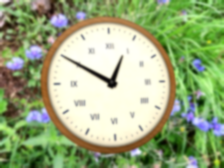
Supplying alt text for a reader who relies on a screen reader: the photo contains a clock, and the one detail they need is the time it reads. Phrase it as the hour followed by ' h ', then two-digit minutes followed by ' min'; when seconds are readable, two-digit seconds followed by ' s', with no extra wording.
12 h 50 min
